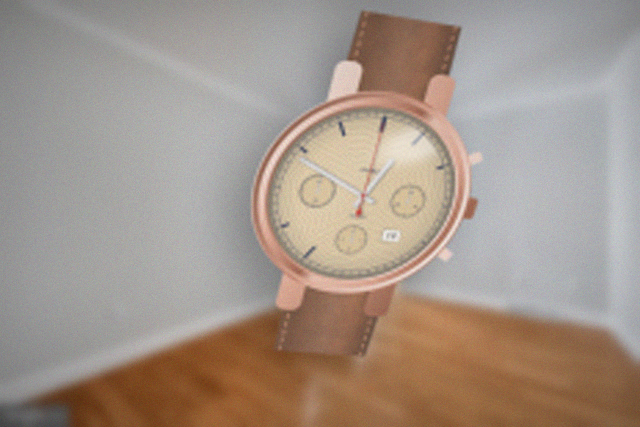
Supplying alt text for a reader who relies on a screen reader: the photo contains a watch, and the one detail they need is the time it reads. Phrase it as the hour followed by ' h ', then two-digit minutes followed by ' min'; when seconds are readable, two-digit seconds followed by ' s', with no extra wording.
12 h 49 min
